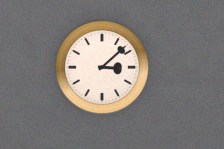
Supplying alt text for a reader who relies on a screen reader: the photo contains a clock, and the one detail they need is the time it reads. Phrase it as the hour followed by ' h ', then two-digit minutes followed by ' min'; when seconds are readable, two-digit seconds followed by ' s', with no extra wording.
3 h 08 min
